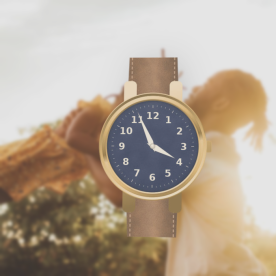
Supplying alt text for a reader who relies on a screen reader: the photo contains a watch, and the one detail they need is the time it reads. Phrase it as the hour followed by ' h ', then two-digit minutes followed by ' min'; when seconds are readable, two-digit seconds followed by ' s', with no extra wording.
3 h 56 min
